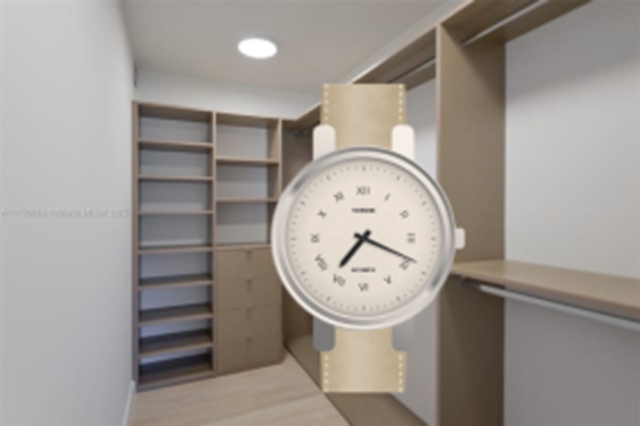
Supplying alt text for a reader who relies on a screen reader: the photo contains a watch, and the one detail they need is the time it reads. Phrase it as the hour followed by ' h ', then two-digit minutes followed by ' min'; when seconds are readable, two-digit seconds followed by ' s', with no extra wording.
7 h 19 min
